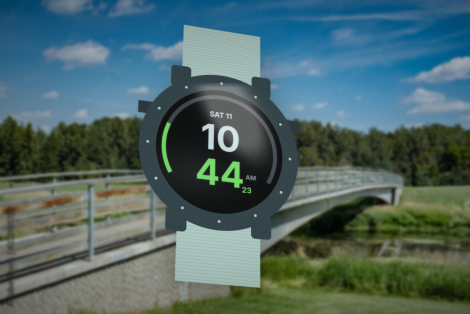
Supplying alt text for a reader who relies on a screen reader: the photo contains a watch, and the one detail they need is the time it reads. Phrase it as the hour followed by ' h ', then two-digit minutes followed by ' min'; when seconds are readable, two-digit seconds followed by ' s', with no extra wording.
10 h 44 min 23 s
